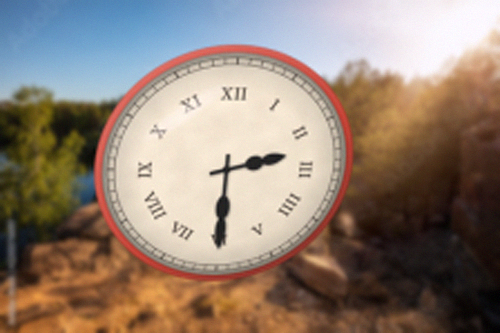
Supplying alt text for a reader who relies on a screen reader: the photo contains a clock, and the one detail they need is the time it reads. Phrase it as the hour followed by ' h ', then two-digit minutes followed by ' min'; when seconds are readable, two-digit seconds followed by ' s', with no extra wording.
2 h 30 min
